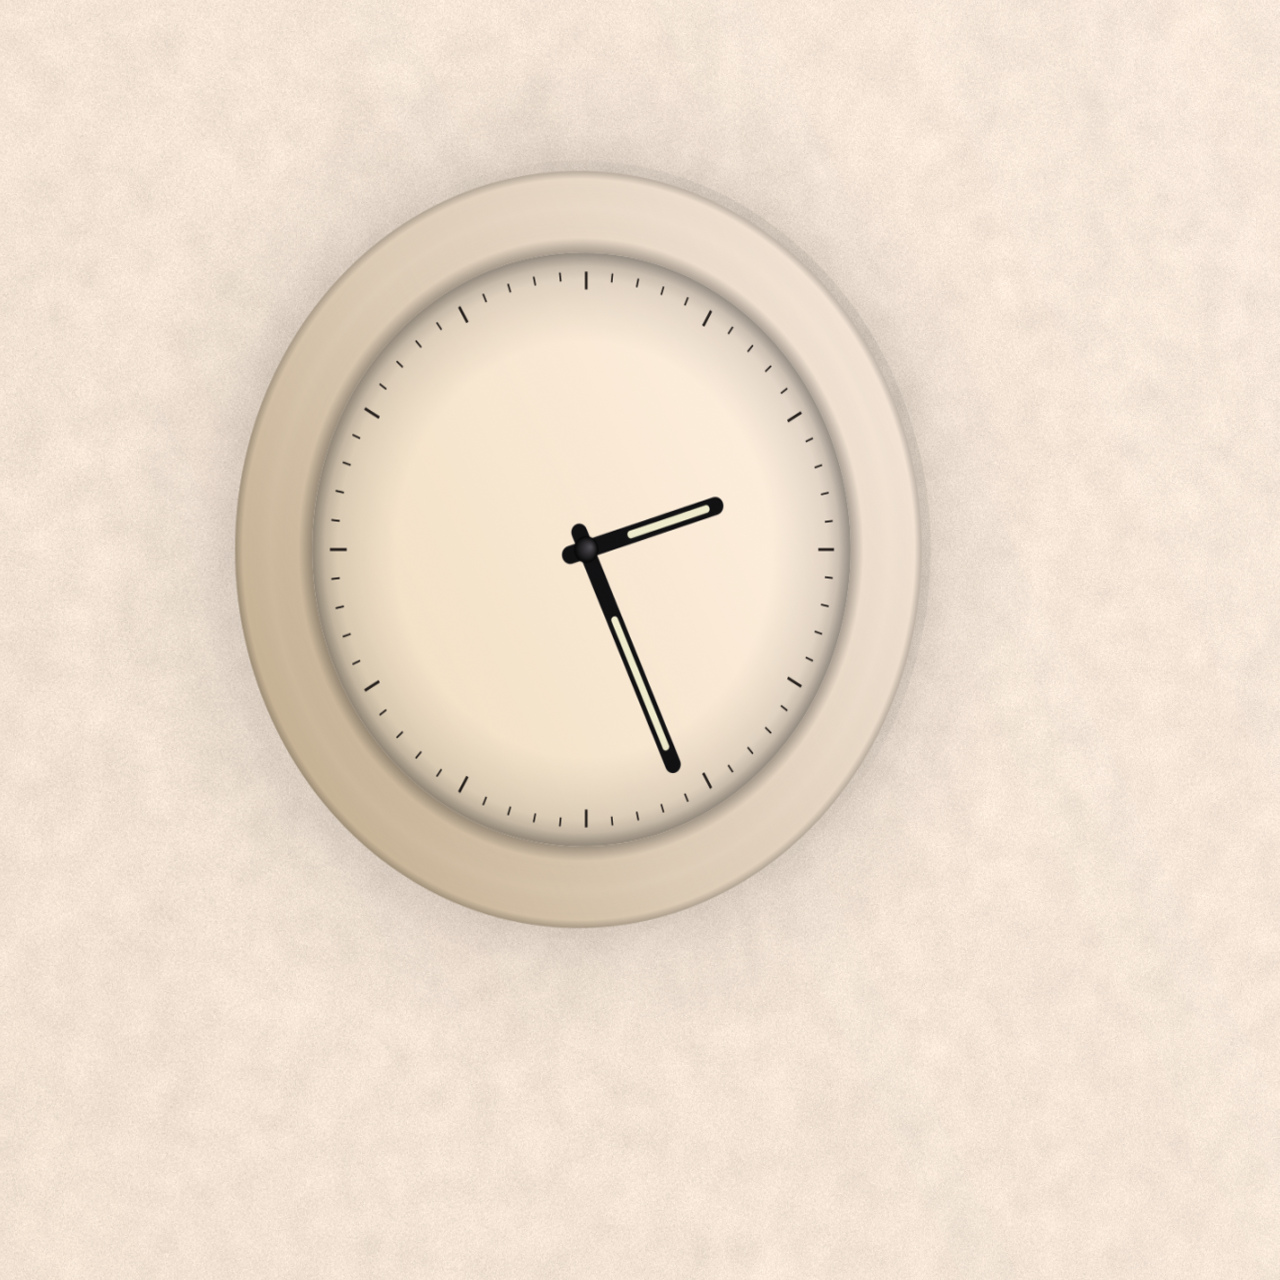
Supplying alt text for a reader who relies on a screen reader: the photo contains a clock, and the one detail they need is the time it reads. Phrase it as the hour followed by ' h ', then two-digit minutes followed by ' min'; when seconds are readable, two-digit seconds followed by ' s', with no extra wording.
2 h 26 min
